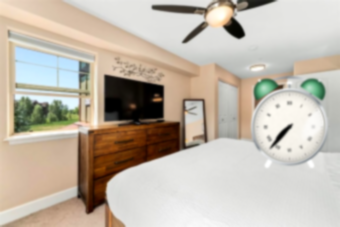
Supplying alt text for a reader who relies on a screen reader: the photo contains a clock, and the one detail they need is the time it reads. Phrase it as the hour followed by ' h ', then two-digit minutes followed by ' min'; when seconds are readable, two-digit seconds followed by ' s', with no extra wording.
7 h 37 min
